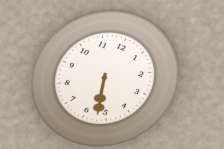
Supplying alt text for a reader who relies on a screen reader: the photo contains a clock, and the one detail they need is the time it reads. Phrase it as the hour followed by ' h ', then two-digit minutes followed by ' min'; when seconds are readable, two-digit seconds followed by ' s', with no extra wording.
5 h 27 min
